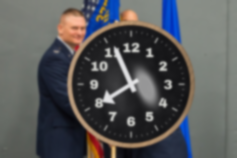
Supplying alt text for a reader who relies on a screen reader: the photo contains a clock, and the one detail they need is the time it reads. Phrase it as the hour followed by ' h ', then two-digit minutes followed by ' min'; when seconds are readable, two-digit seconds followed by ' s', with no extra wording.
7 h 56 min
